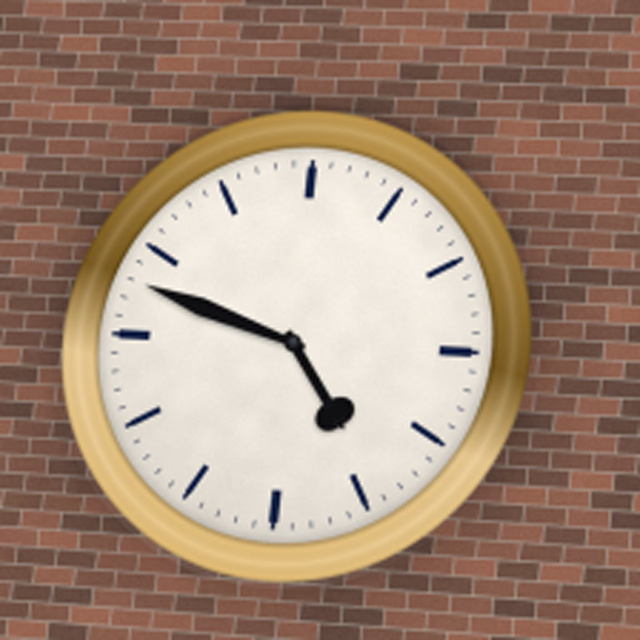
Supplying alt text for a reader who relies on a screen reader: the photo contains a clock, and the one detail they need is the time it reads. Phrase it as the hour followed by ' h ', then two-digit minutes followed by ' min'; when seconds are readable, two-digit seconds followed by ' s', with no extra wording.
4 h 48 min
